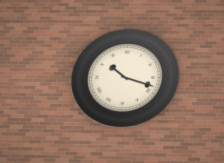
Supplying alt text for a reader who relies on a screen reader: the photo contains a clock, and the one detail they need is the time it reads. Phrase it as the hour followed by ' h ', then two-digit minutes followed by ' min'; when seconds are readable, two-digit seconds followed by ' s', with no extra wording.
10 h 18 min
